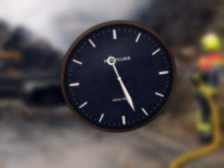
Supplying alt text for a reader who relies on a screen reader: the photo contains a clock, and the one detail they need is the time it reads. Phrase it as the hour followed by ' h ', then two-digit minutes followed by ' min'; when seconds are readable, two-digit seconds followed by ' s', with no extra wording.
11 h 27 min
